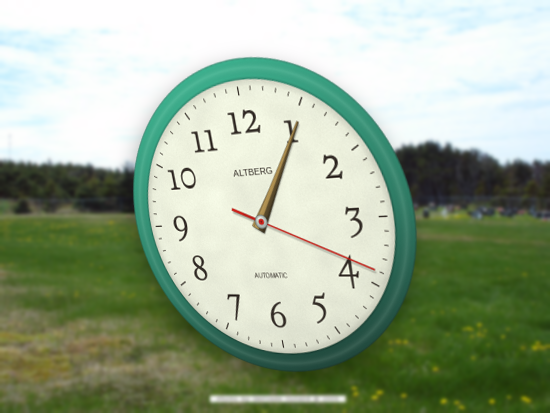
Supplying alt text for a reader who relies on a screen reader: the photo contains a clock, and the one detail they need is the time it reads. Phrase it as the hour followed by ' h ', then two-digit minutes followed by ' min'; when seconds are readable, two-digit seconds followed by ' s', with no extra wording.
1 h 05 min 19 s
